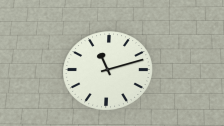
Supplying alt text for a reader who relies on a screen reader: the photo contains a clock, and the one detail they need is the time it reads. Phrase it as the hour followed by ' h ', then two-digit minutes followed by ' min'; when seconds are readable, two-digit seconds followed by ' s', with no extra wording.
11 h 12 min
